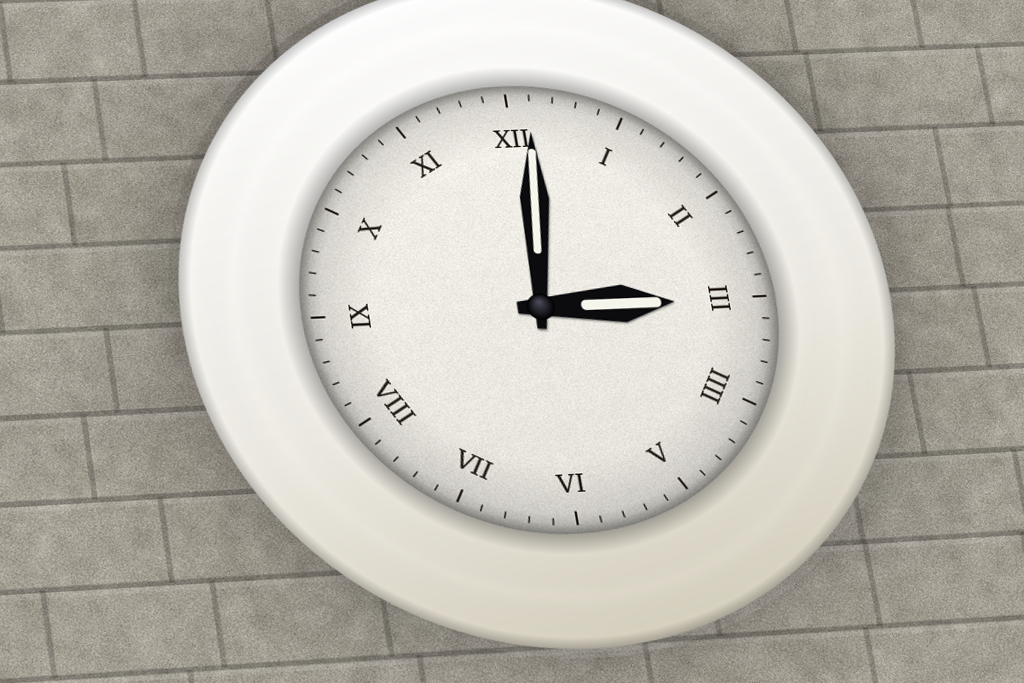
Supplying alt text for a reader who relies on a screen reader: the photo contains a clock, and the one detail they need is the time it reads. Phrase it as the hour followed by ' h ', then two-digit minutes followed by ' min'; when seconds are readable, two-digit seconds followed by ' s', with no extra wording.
3 h 01 min
